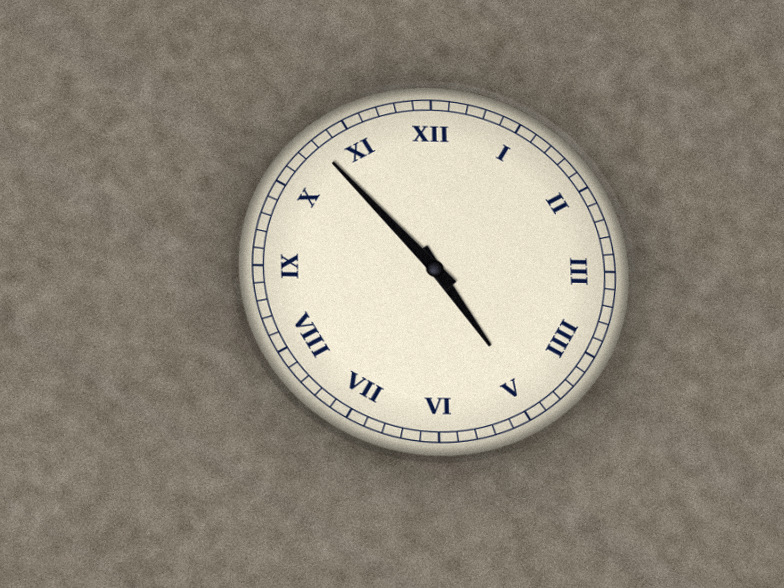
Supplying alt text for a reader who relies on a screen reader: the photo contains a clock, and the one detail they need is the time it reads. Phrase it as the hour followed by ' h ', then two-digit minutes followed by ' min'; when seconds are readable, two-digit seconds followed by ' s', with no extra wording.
4 h 53 min
